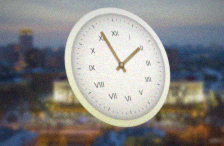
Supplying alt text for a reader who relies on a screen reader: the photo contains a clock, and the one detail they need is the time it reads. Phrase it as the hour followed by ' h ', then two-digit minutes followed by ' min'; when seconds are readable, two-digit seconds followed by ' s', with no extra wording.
1 h 56 min
